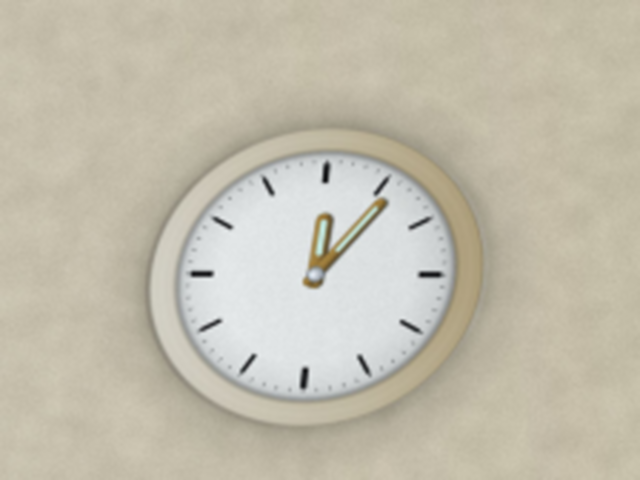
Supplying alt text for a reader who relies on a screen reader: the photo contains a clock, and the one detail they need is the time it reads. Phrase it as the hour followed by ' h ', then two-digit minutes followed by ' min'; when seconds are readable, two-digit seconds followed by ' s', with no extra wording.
12 h 06 min
